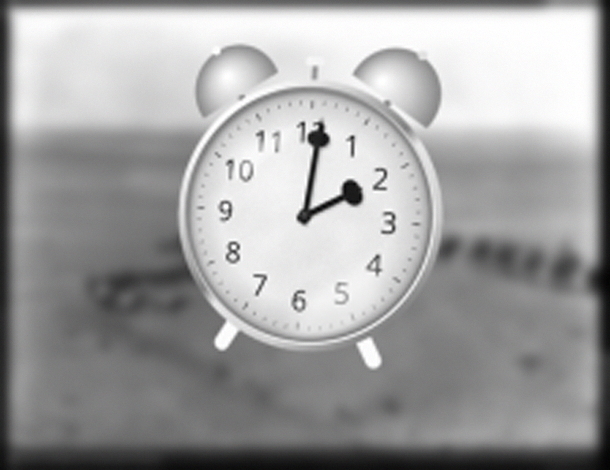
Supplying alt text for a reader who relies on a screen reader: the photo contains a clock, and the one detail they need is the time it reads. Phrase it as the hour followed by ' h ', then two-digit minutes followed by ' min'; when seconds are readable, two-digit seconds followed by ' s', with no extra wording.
2 h 01 min
